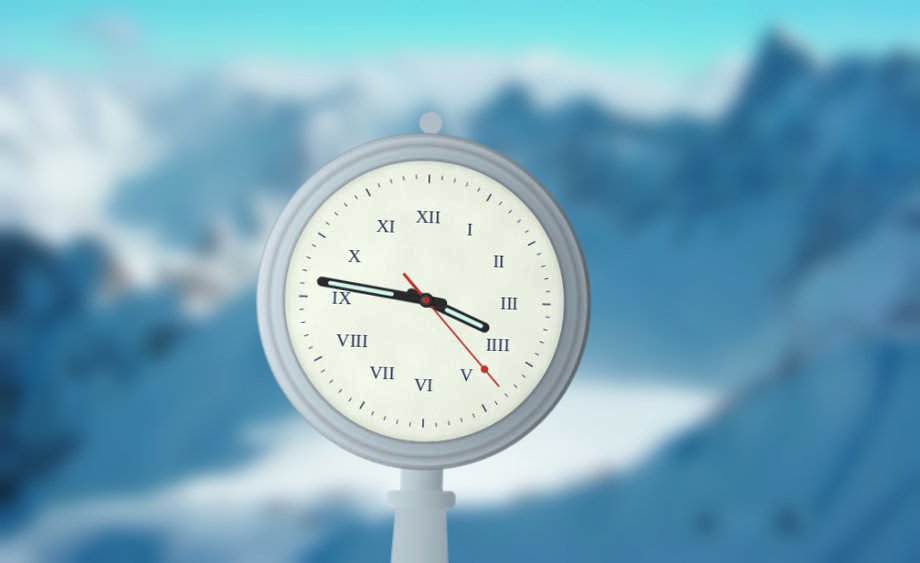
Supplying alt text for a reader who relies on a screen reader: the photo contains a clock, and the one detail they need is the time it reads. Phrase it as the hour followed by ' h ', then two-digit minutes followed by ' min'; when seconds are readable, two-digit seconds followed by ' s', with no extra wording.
3 h 46 min 23 s
